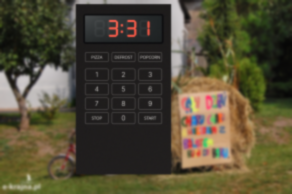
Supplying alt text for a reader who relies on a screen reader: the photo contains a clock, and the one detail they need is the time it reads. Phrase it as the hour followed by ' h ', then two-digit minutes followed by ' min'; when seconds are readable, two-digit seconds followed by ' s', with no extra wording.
3 h 31 min
